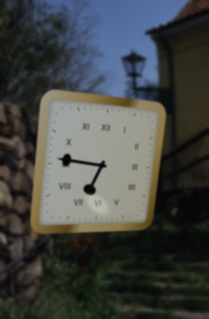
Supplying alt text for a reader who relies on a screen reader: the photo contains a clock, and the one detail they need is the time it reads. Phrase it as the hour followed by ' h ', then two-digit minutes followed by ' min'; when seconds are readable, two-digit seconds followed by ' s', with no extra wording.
6 h 46 min
